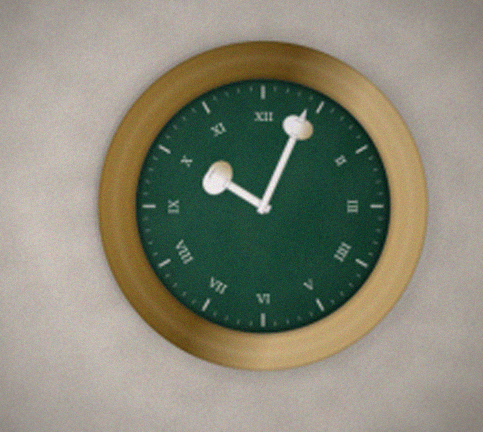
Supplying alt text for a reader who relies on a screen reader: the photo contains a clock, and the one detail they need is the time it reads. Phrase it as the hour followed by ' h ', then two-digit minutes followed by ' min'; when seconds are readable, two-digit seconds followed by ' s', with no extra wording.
10 h 04 min
